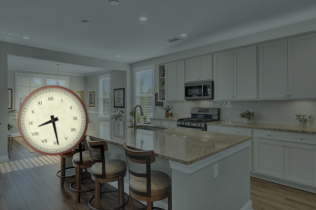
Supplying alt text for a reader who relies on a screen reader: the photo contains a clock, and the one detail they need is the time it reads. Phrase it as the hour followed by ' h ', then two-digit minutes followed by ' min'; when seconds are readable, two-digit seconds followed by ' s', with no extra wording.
8 h 29 min
